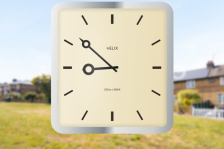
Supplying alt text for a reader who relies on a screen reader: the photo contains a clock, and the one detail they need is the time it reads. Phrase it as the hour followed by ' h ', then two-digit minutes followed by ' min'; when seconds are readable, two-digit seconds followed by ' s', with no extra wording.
8 h 52 min
